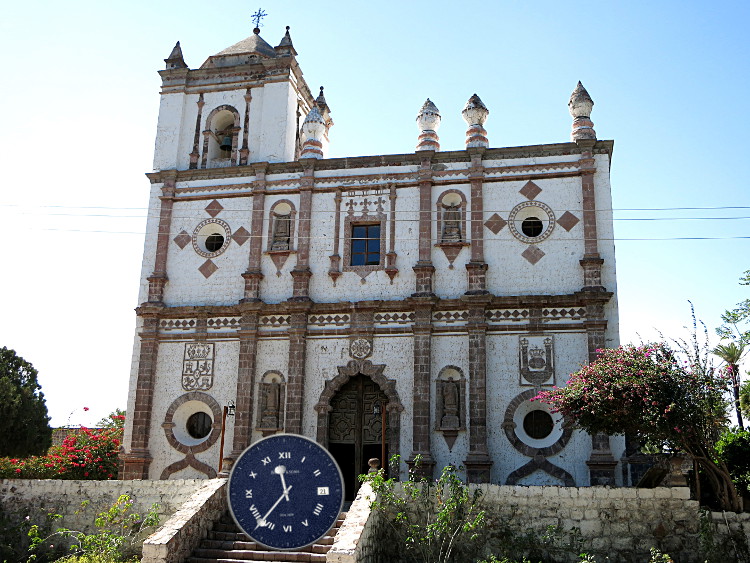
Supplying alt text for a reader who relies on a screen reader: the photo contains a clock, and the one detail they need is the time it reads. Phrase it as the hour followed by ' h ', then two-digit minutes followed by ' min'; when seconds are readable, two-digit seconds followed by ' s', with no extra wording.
11 h 37 min
